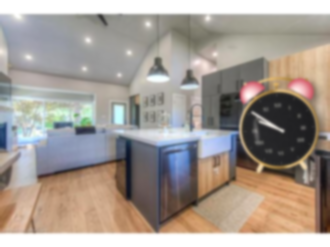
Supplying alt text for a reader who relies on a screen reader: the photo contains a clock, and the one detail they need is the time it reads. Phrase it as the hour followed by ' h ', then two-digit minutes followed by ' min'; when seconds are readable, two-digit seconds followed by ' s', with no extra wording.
9 h 51 min
